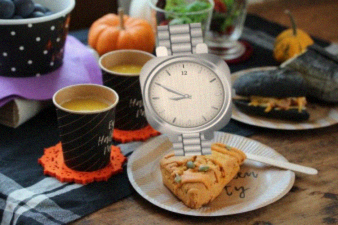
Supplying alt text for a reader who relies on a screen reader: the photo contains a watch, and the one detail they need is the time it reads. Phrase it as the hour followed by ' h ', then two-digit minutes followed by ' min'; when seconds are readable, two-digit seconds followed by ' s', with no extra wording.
8 h 50 min
